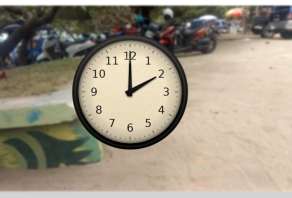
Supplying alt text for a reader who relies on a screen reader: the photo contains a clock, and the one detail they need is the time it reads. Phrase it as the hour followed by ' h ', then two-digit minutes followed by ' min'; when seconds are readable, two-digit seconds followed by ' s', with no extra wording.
2 h 00 min
